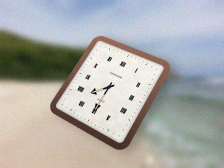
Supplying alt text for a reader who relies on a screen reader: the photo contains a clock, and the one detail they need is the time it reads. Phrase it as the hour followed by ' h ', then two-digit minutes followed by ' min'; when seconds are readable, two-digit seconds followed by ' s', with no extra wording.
7 h 30 min
